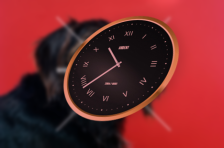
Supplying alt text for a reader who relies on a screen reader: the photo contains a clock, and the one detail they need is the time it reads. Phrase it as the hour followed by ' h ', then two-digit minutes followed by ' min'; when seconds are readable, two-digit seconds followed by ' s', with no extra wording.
10 h 38 min
